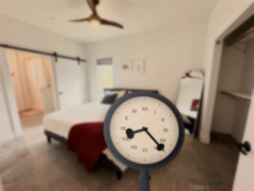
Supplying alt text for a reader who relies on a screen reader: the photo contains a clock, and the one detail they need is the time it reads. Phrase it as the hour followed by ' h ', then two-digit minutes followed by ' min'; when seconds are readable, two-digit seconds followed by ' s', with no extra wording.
8 h 23 min
